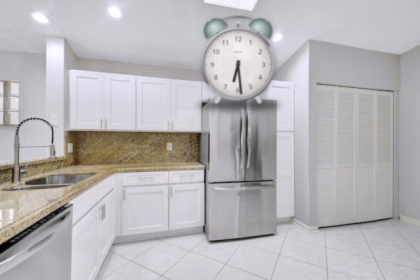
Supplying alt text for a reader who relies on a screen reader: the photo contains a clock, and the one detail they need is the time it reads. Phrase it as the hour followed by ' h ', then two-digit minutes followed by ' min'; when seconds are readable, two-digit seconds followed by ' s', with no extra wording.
6 h 29 min
